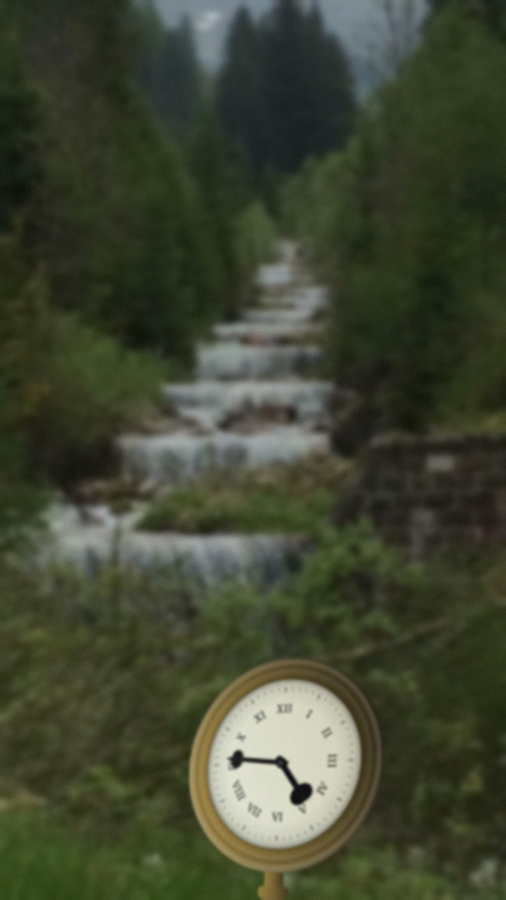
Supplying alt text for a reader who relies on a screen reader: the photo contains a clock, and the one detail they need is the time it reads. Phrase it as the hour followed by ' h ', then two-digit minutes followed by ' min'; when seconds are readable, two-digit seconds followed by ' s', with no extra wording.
4 h 46 min
